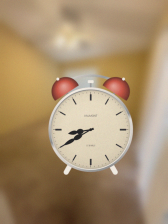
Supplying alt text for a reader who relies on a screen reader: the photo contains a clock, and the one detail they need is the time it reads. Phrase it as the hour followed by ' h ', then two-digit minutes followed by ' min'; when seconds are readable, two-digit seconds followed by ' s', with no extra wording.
8 h 40 min
